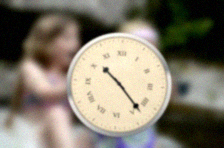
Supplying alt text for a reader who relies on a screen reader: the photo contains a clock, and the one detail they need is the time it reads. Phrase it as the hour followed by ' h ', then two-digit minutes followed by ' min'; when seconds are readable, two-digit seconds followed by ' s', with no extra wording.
10 h 23 min
